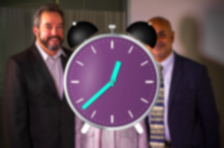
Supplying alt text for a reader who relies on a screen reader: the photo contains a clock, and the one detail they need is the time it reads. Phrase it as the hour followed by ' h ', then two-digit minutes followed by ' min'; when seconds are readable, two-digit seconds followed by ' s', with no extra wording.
12 h 38 min
